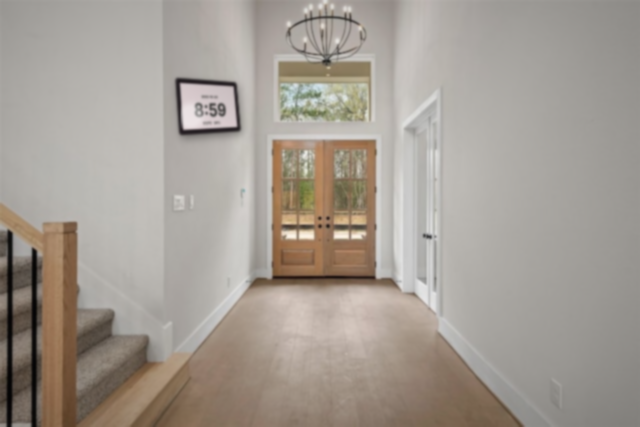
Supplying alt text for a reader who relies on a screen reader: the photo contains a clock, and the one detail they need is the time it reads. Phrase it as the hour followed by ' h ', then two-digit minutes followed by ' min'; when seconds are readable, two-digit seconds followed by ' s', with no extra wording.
8 h 59 min
